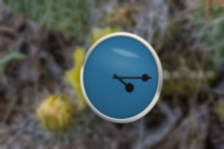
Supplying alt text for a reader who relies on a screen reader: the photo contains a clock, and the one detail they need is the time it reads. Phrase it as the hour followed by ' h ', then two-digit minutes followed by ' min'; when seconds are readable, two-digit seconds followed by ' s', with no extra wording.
4 h 15 min
